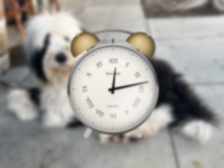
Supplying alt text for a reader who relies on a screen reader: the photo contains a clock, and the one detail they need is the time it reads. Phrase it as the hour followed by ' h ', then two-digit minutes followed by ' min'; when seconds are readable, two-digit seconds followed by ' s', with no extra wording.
12 h 13 min
